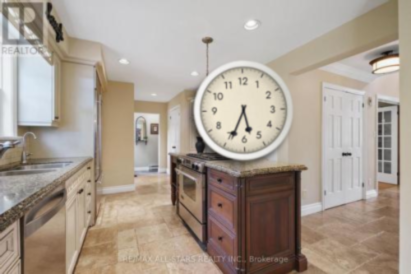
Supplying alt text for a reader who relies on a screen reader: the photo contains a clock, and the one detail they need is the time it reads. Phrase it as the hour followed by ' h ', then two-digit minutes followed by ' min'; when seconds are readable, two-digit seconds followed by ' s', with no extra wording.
5 h 34 min
